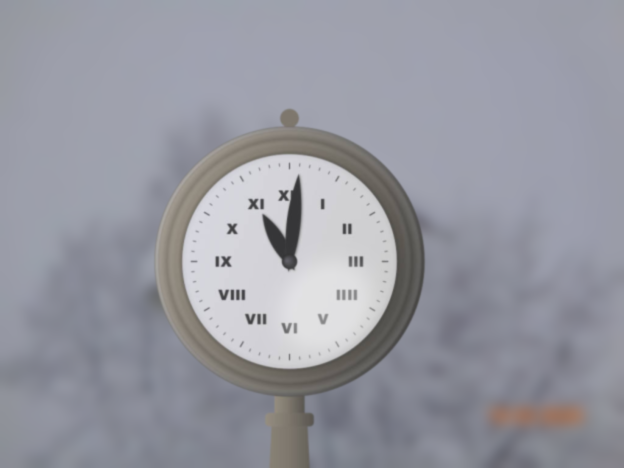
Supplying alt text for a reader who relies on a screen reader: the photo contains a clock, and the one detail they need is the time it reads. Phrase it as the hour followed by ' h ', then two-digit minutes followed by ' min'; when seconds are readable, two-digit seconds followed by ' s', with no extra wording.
11 h 01 min
